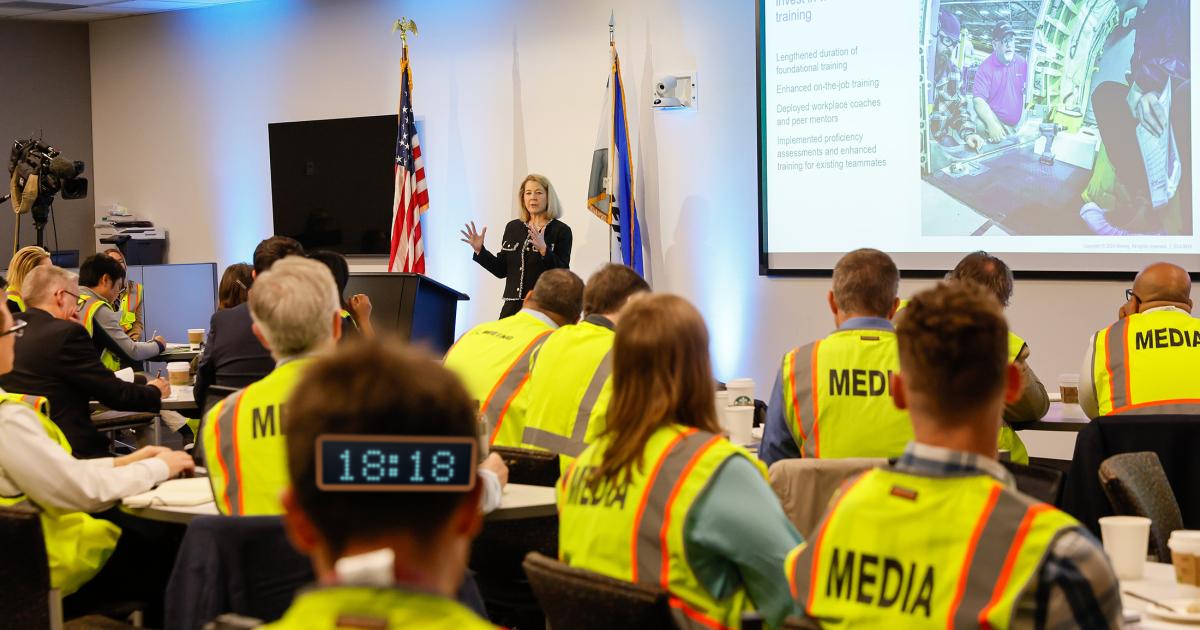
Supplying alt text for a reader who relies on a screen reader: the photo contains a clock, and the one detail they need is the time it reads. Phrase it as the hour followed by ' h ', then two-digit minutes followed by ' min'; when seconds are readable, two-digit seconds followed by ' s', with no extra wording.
18 h 18 min
